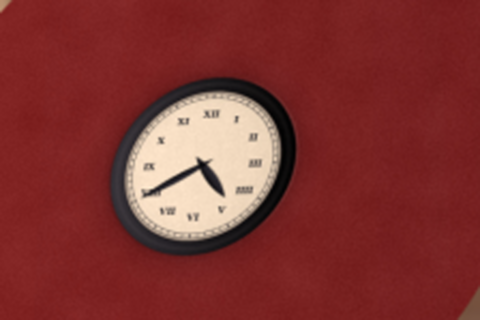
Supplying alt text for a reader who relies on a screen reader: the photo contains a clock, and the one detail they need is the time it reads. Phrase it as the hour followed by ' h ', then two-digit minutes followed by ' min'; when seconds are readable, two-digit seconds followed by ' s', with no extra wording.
4 h 40 min
